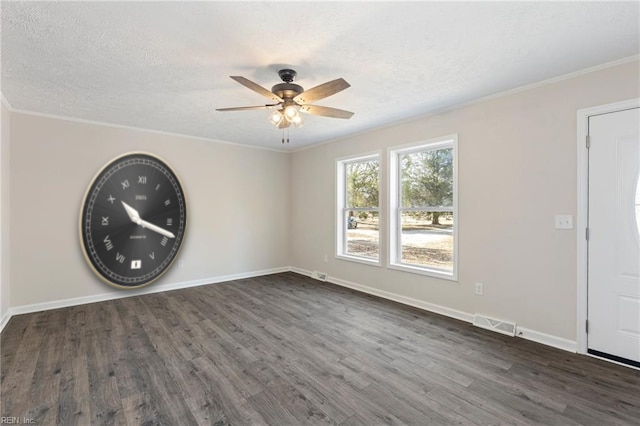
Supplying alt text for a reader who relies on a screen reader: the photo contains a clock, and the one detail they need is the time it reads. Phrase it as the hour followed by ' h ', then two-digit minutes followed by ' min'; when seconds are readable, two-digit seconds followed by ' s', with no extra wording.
10 h 18 min
